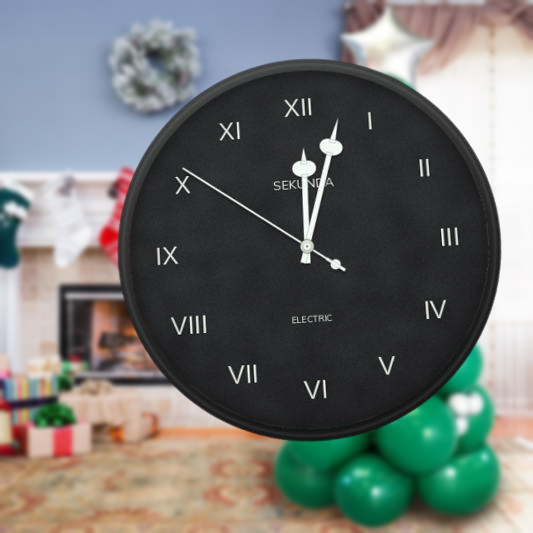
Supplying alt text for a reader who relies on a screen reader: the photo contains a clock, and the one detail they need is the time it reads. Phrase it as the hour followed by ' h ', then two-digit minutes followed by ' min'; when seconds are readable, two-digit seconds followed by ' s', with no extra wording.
12 h 02 min 51 s
